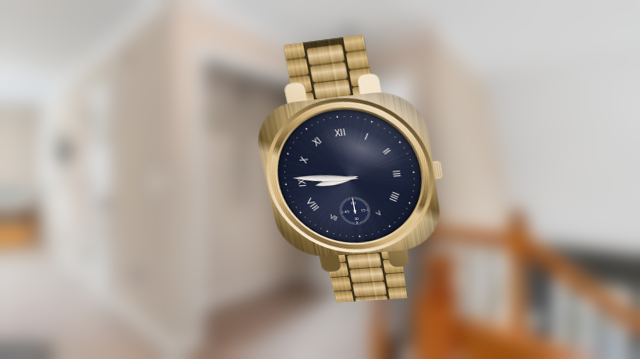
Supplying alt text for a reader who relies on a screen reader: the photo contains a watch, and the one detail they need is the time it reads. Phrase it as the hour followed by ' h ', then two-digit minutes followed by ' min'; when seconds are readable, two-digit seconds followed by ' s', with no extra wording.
8 h 46 min
